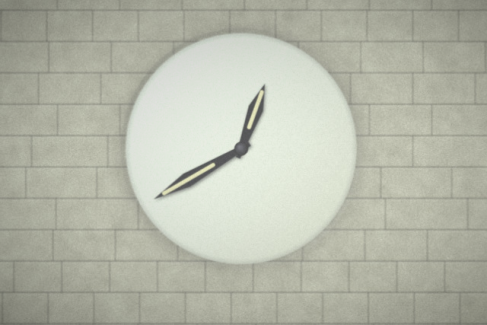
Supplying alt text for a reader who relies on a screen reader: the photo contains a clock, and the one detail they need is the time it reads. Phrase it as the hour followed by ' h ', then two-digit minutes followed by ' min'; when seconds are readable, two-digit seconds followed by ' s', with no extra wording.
12 h 40 min
